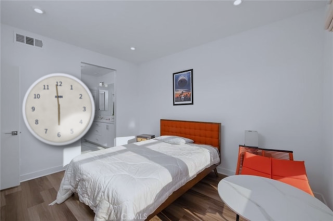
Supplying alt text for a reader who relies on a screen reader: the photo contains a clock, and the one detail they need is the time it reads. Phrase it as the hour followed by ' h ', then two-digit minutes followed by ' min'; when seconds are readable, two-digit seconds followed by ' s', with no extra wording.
5 h 59 min
